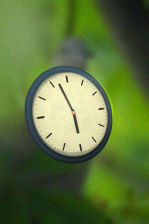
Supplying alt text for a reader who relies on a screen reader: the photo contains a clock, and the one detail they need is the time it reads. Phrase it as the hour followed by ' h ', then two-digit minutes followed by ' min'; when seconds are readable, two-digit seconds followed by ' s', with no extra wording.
5 h 57 min
